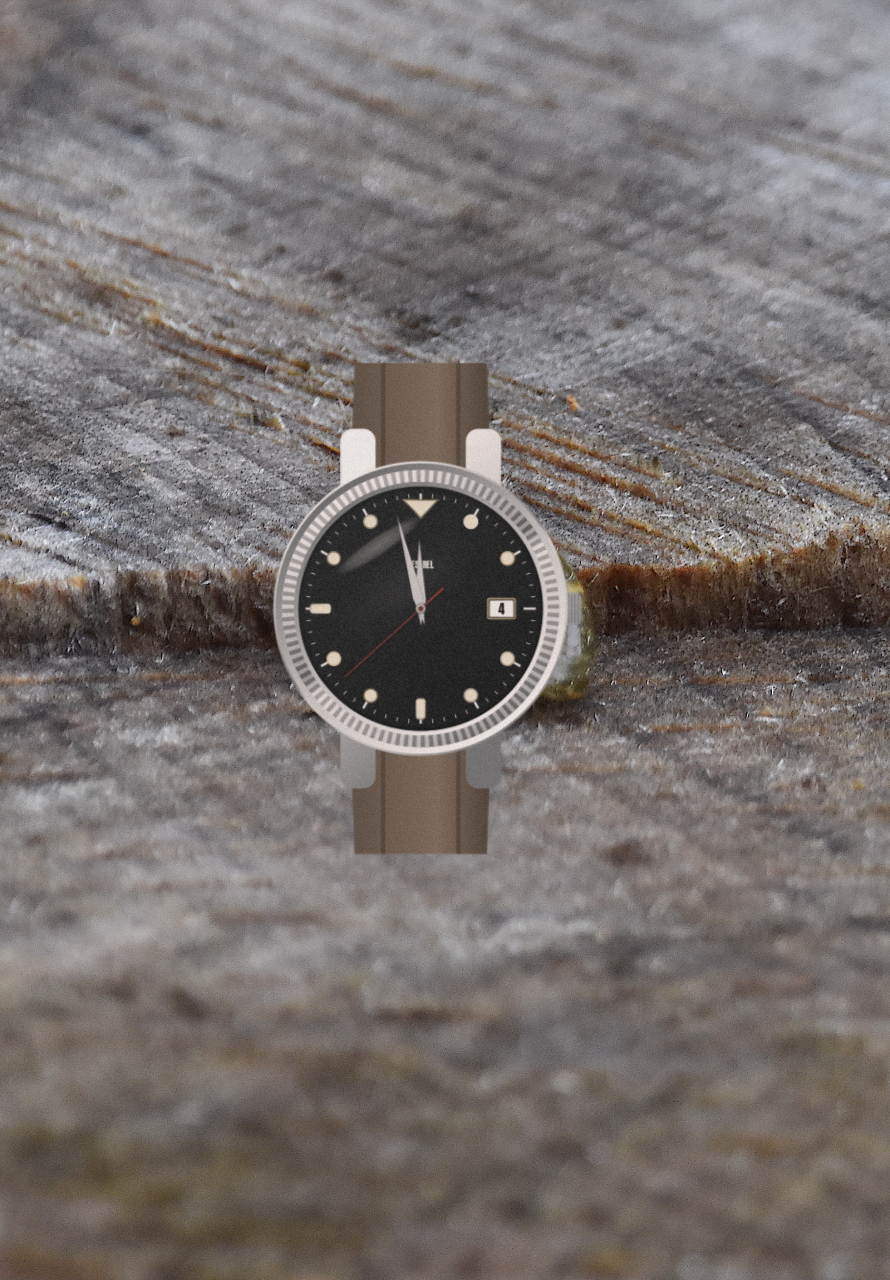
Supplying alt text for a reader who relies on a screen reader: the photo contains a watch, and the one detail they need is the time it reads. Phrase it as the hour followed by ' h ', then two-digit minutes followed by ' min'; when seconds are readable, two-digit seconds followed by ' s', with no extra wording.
11 h 57 min 38 s
